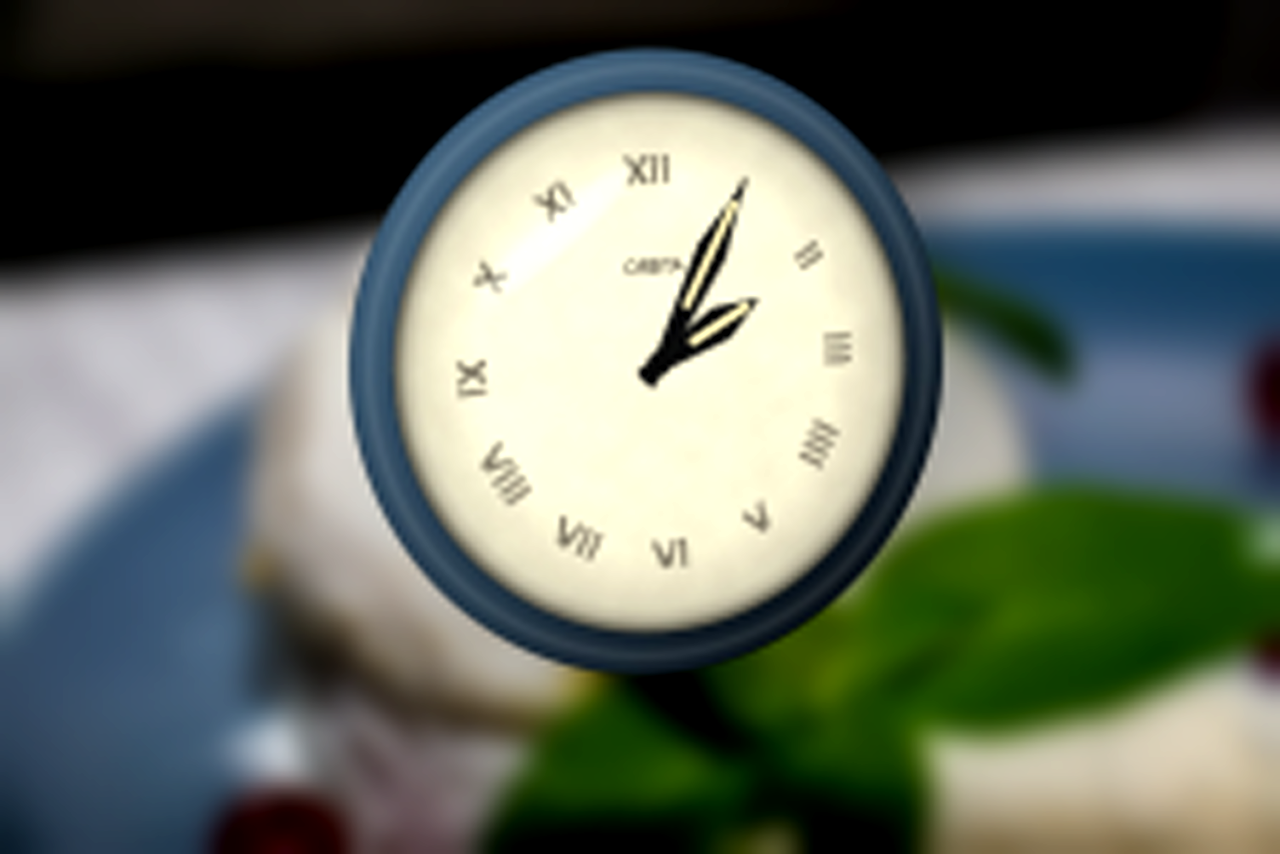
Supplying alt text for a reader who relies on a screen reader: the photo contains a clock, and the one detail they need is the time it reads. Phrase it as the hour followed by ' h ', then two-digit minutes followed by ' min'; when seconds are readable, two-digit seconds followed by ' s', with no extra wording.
2 h 05 min
